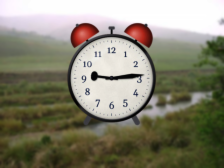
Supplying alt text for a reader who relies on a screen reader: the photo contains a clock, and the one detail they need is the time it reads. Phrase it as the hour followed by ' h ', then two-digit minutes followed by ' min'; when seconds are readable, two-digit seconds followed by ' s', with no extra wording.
9 h 14 min
